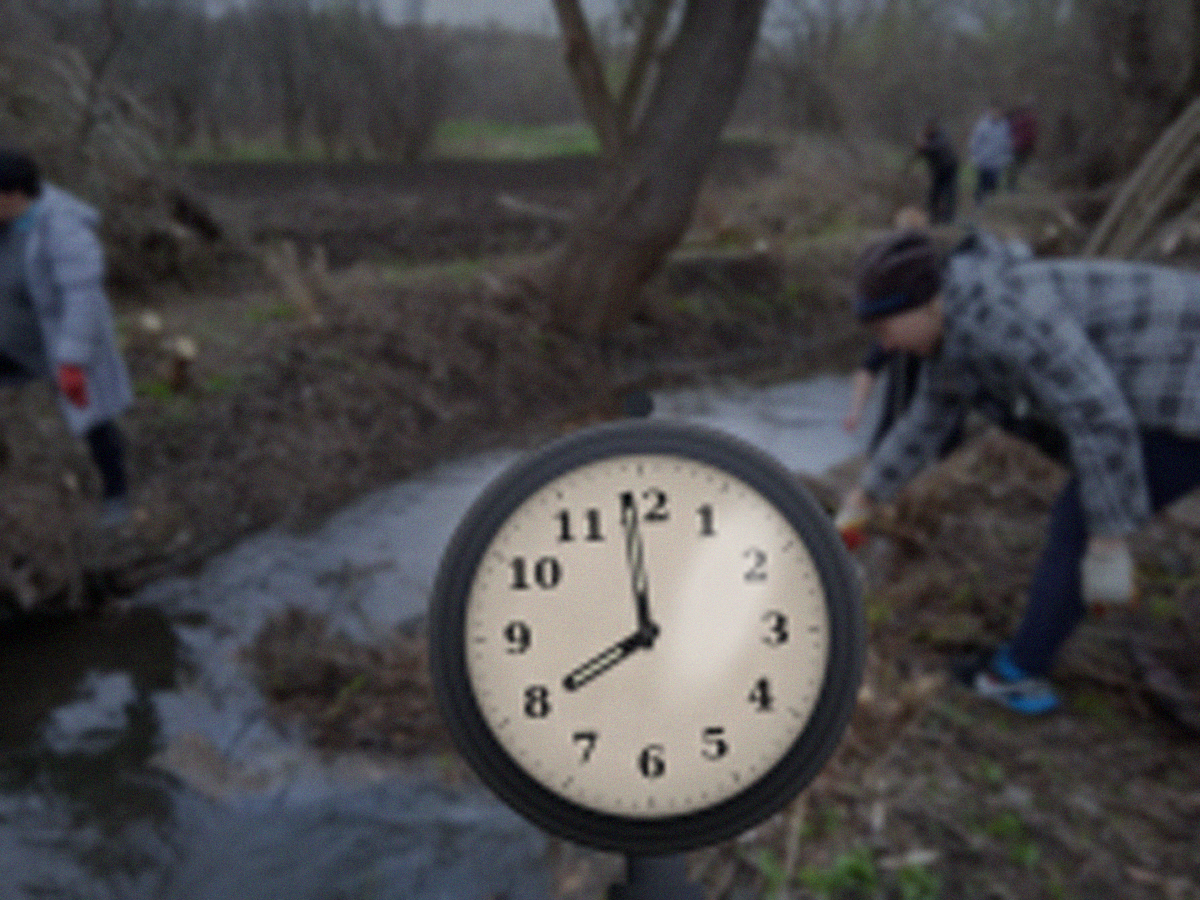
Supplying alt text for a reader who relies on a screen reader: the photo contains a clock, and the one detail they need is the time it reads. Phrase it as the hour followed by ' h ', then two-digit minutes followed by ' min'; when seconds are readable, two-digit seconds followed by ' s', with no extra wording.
7 h 59 min
